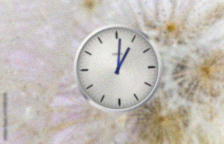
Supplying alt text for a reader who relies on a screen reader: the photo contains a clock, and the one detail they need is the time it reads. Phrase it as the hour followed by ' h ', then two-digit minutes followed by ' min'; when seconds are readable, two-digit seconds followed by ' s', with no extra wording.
1 h 01 min
